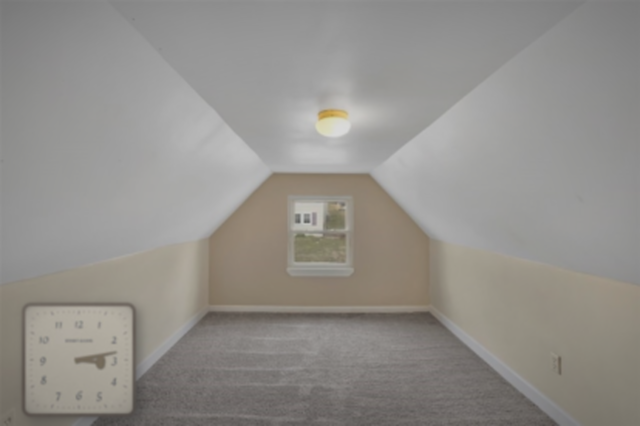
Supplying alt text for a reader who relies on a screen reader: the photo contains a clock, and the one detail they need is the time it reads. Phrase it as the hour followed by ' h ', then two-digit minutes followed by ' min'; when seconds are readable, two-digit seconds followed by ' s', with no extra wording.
3 h 13 min
